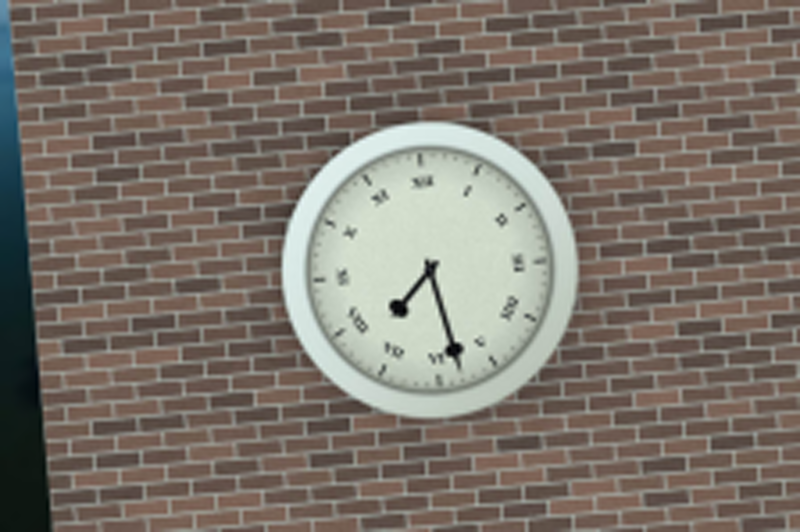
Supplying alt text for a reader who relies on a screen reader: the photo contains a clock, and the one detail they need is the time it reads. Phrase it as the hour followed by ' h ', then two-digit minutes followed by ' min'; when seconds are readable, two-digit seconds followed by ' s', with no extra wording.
7 h 28 min
